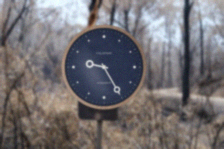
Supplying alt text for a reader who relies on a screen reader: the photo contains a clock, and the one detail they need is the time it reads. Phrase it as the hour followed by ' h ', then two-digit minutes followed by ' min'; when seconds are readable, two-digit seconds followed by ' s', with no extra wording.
9 h 25 min
